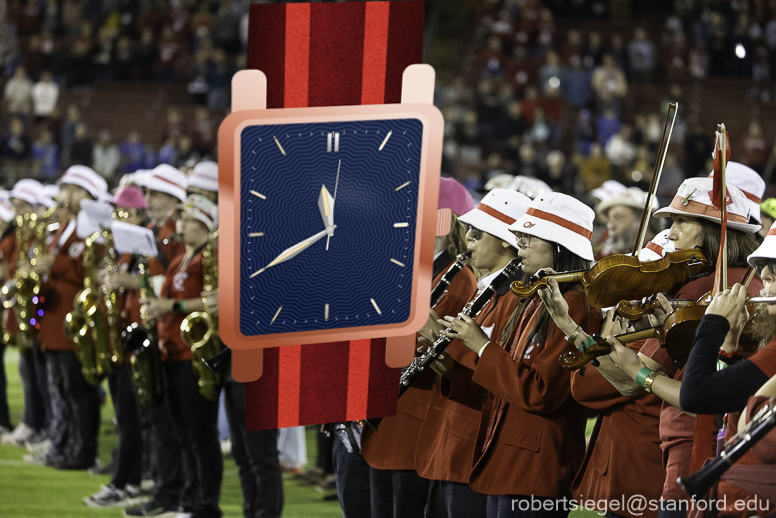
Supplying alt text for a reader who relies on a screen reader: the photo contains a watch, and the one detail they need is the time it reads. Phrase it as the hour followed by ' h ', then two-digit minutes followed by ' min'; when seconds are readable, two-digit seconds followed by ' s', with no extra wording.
11 h 40 min 01 s
